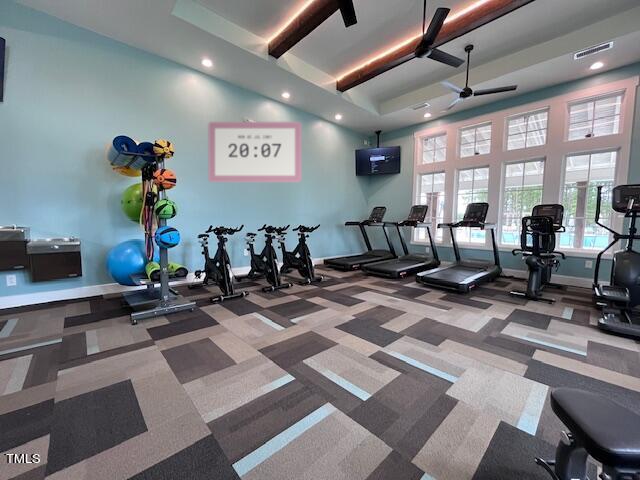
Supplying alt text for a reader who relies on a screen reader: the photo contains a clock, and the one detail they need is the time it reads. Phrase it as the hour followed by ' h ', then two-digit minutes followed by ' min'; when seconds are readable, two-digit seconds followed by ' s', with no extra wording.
20 h 07 min
